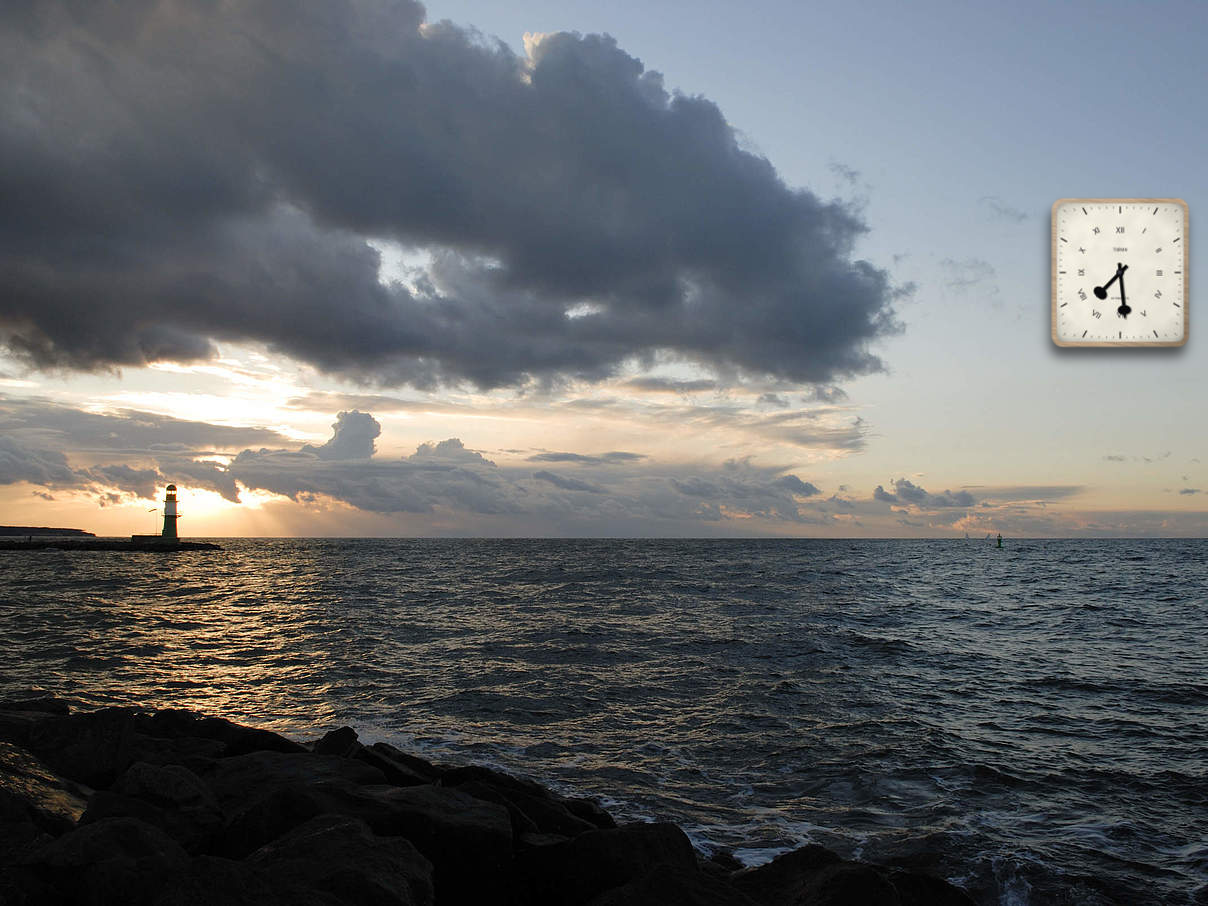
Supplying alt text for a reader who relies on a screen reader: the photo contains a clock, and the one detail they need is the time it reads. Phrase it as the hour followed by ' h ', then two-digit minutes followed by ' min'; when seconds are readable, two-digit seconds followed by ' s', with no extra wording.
7 h 29 min
